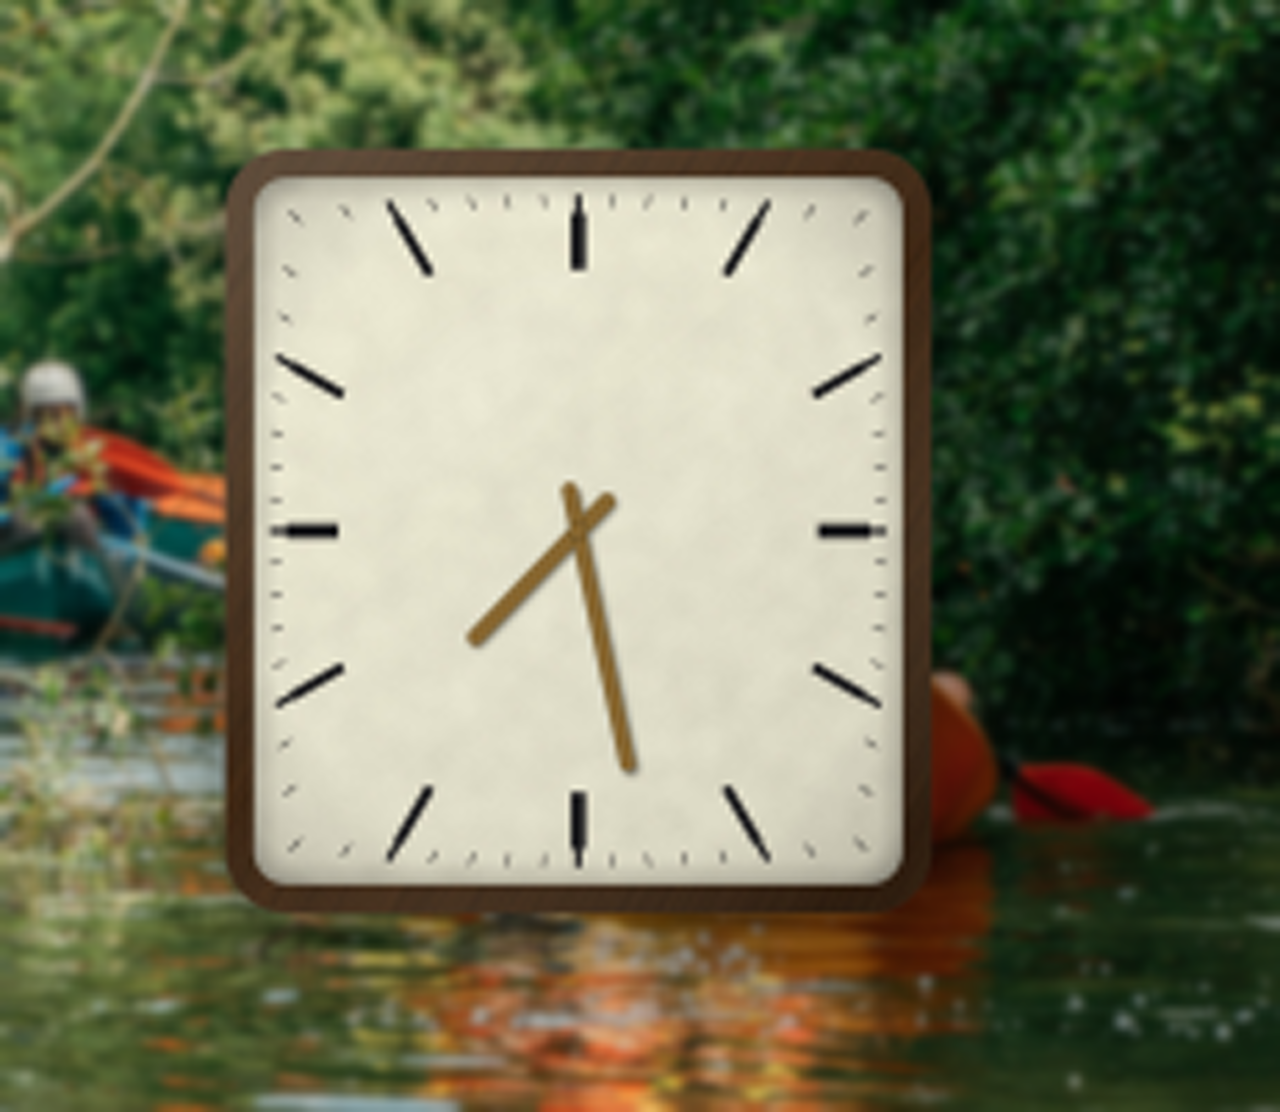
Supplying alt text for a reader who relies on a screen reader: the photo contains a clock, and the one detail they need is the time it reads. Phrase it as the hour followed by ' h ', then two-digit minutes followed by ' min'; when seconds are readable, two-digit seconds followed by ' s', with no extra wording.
7 h 28 min
